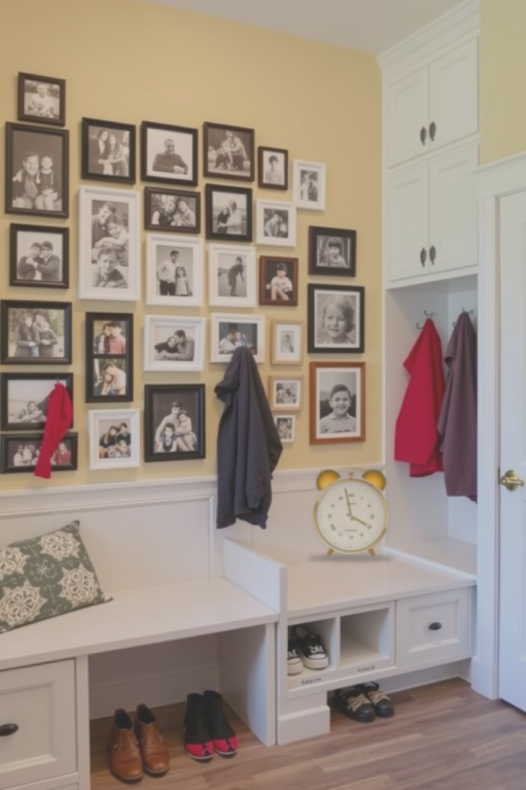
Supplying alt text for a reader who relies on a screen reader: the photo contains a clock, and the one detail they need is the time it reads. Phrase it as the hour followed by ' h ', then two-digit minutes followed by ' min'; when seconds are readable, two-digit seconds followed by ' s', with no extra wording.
3 h 58 min
